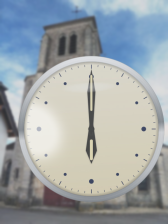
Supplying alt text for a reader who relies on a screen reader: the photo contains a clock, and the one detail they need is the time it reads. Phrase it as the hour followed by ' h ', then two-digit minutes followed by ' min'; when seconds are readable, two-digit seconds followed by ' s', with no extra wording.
6 h 00 min
